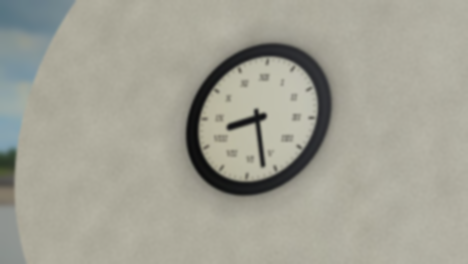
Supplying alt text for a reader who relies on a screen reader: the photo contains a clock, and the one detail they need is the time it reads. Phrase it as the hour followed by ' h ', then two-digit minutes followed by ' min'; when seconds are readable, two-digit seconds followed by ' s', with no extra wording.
8 h 27 min
